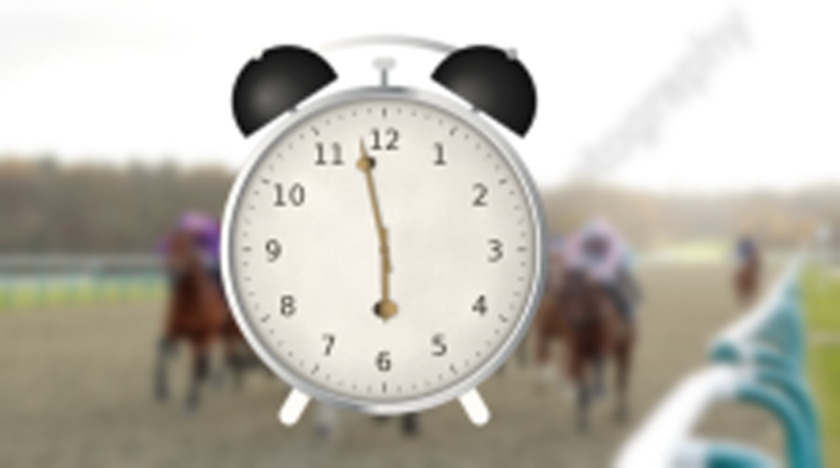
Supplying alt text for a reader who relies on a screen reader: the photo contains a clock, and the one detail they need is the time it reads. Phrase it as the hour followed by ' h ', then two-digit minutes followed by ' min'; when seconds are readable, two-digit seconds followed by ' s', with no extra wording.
5 h 58 min
